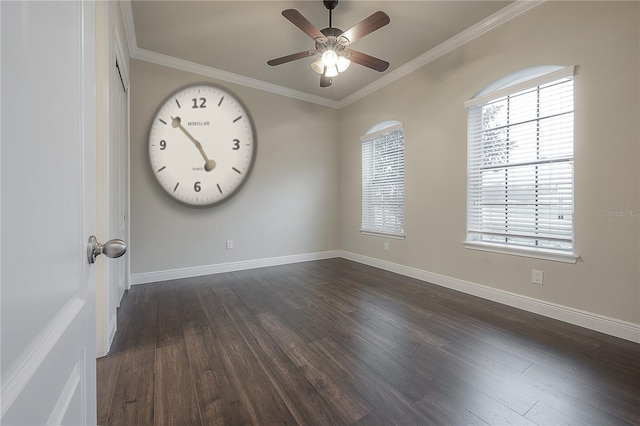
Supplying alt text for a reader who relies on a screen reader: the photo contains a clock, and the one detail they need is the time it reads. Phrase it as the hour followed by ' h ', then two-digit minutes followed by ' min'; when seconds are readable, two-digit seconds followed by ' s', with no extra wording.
4 h 52 min
